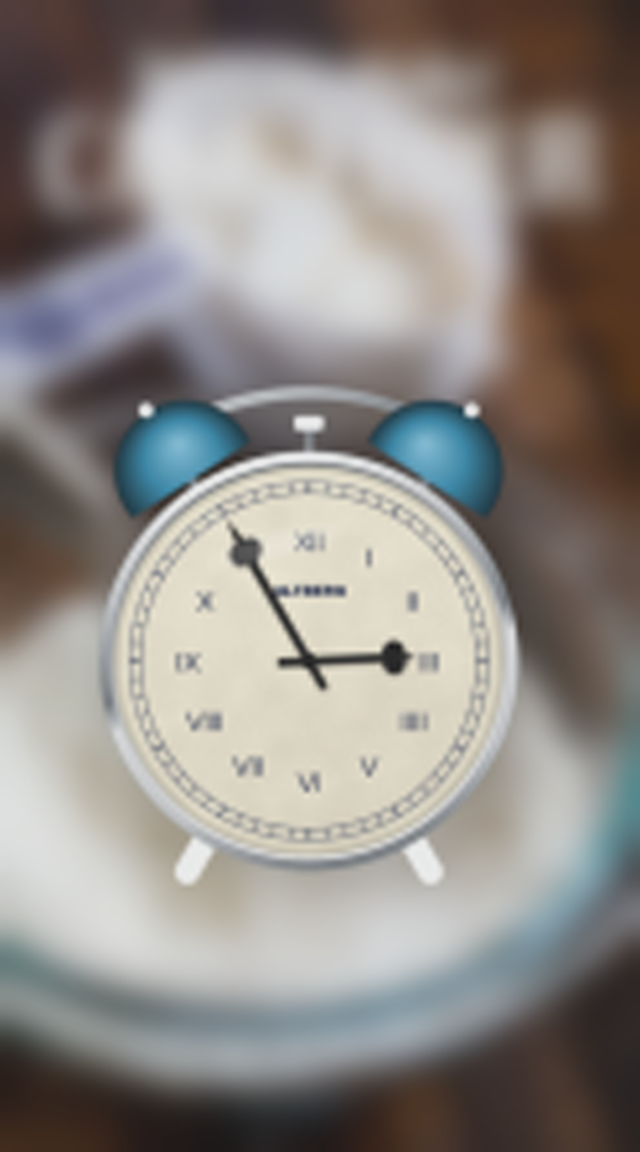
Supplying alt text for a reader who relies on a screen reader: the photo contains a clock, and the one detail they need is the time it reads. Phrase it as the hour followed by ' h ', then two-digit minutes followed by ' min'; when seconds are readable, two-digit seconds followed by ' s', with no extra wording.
2 h 55 min
